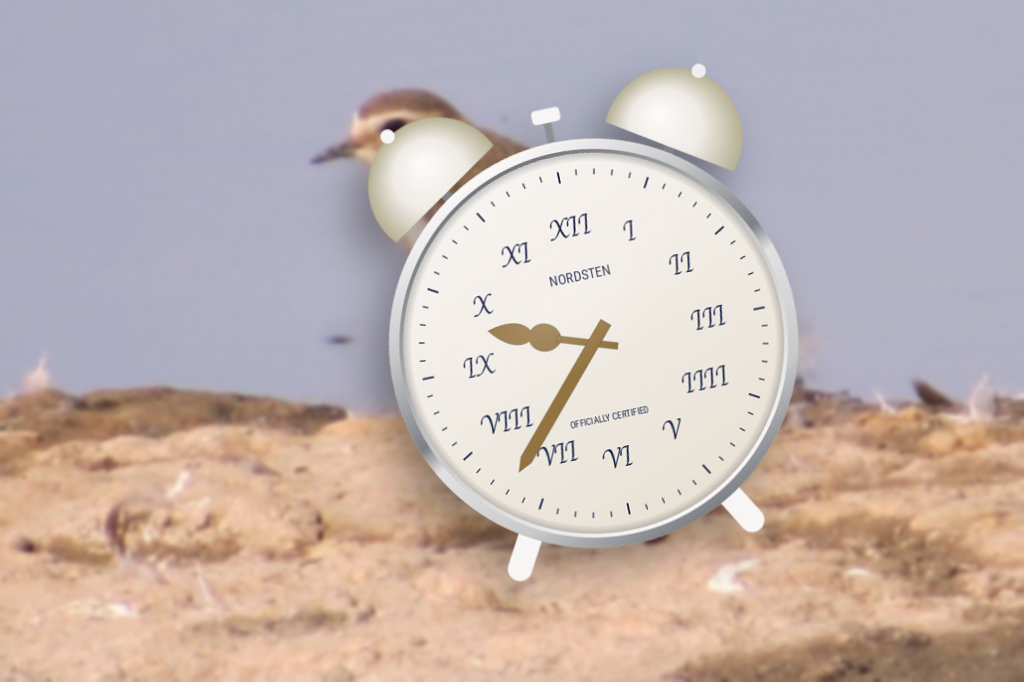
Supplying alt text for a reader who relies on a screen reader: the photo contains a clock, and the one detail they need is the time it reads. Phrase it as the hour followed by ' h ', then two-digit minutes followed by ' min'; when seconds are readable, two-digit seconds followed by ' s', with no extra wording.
9 h 37 min
